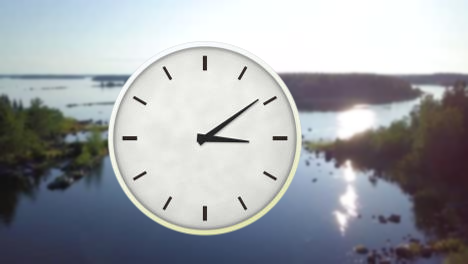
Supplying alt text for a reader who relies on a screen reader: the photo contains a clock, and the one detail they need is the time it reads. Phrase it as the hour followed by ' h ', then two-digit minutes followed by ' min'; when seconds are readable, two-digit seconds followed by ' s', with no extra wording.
3 h 09 min
